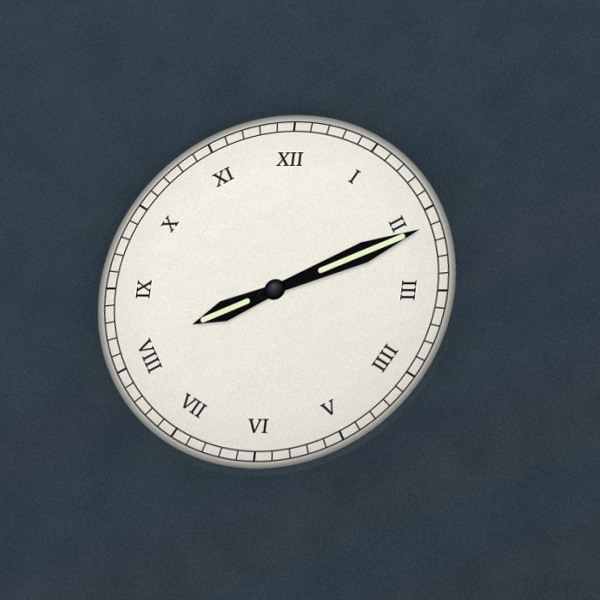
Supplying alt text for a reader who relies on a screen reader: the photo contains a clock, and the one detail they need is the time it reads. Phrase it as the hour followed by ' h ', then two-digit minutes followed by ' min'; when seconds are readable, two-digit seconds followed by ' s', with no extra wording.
8 h 11 min
